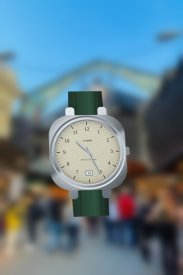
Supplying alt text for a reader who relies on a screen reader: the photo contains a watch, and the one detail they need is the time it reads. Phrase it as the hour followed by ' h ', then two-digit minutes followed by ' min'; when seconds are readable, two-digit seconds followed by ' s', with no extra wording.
10 h 26 min
